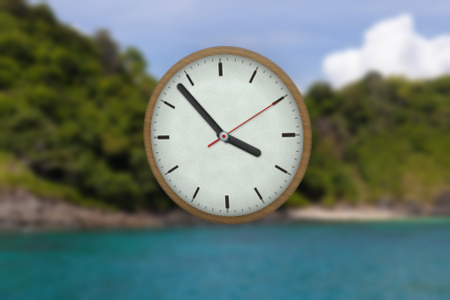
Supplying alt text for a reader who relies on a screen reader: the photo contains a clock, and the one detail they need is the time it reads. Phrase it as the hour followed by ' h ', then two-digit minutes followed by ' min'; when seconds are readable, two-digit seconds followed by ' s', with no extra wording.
3 h 53 min 10 s
